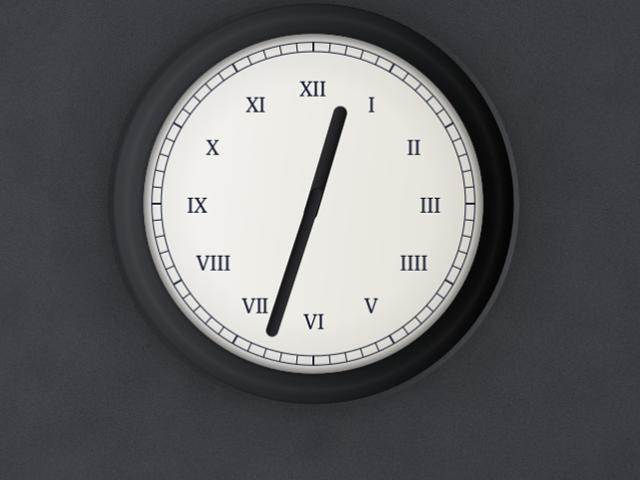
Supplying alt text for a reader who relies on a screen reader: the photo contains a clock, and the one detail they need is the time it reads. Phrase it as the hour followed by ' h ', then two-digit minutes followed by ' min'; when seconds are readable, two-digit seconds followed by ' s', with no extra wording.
12 h 33 min
